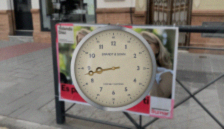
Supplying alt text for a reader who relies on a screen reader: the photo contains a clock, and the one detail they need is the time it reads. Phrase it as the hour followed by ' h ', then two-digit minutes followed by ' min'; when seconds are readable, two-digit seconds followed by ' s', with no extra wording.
8 h 43 min
